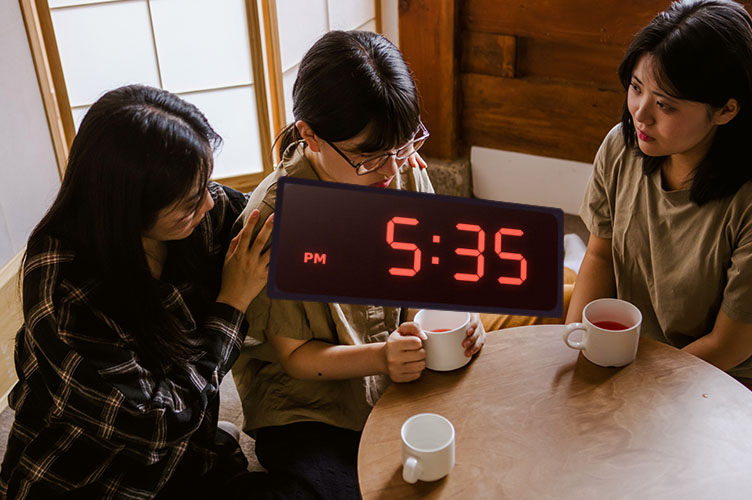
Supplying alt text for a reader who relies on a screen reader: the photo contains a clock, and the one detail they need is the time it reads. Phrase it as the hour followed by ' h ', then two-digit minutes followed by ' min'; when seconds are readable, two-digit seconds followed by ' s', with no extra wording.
5 h 35 min
